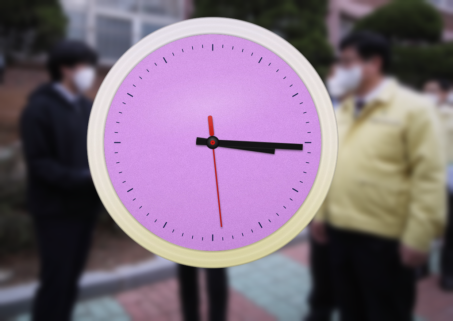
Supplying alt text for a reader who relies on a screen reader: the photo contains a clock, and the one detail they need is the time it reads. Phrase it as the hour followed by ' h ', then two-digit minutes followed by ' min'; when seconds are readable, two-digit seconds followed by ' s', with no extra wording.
3 h 15 min 29 s
